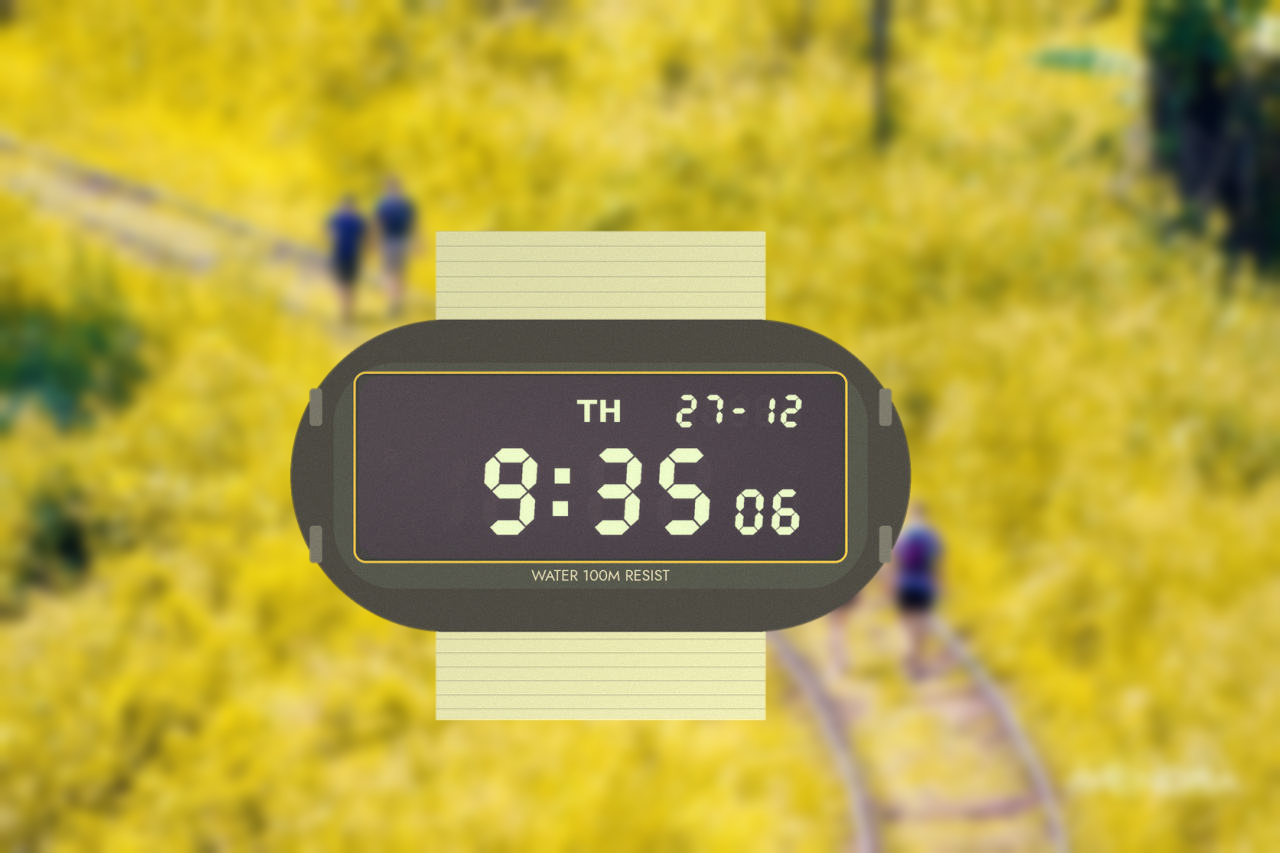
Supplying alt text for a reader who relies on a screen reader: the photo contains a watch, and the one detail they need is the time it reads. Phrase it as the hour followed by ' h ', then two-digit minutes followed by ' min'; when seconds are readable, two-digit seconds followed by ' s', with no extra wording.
9 h 35 min 06 s
